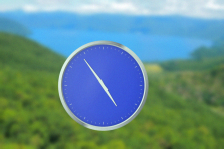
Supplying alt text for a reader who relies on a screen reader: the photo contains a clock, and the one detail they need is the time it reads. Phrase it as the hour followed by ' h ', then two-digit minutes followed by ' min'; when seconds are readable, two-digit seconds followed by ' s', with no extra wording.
4 h 54 min
